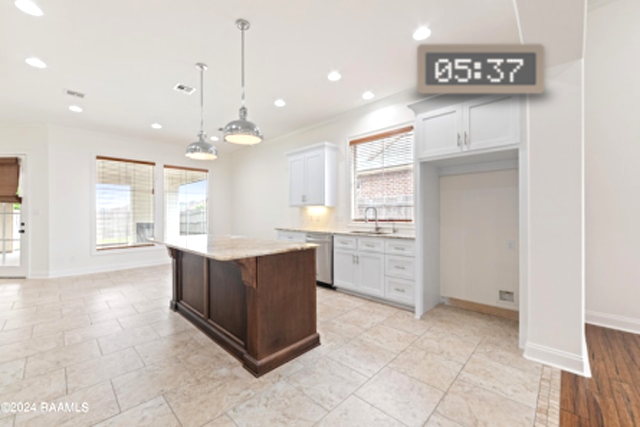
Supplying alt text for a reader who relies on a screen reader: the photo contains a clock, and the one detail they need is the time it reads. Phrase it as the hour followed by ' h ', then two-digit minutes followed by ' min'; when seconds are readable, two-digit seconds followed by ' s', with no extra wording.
5 h 37 min
